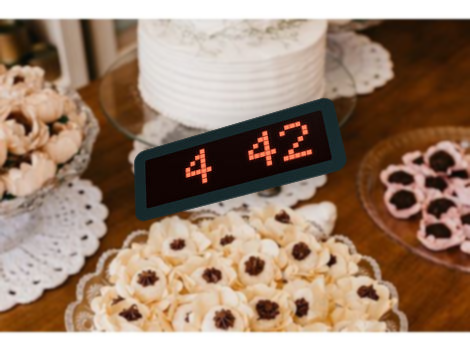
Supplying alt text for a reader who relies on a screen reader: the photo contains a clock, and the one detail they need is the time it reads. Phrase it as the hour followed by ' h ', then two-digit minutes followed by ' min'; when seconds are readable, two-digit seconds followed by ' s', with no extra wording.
4 h 42 min
